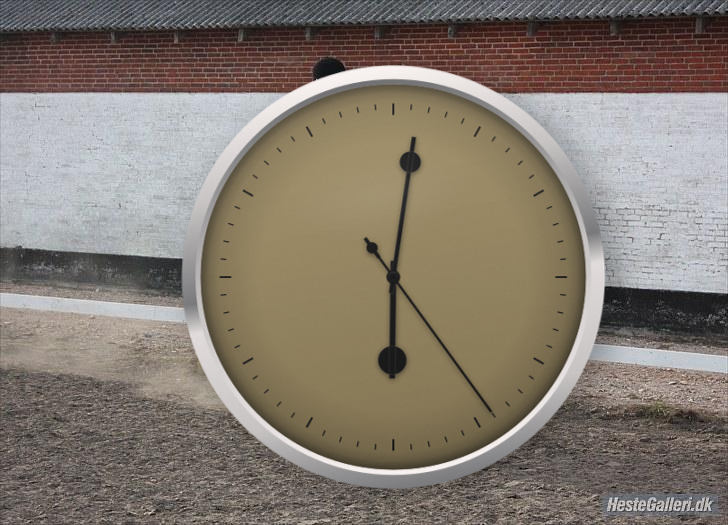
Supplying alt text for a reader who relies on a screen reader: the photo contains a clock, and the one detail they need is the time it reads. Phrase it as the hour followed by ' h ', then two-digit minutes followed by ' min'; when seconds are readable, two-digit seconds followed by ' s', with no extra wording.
6 h 01 min 24 s
